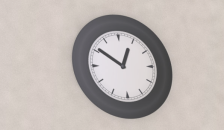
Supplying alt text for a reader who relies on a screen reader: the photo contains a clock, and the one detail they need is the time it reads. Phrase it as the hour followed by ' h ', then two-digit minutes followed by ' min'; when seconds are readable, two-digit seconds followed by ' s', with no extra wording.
12 h 51 min
